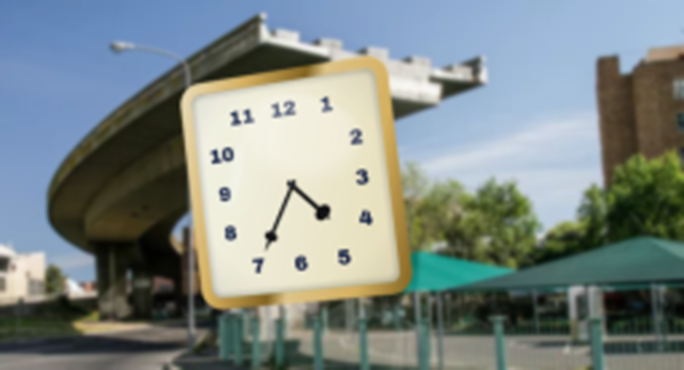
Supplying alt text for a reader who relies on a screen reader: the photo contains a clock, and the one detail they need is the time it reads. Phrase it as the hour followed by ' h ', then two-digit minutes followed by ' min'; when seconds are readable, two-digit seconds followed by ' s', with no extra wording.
4 h 35 min
